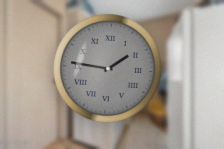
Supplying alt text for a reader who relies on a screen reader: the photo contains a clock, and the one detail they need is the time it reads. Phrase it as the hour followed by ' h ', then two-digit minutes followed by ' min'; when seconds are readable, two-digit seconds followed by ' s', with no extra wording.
1 h 46 min
